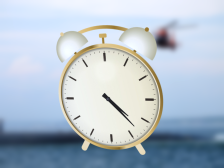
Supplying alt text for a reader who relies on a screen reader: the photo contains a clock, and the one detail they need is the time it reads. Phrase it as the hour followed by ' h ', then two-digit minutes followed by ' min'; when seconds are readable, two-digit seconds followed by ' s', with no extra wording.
4 h 23 min
